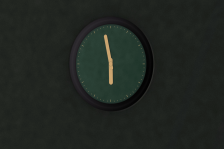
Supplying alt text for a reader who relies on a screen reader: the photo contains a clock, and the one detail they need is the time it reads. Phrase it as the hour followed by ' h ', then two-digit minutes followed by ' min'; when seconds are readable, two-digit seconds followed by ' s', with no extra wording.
5 h 58 min
